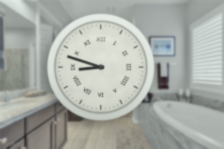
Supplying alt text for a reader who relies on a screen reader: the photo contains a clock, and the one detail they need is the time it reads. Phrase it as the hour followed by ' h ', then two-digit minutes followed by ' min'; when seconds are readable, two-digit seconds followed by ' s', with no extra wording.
8 h 48 min
